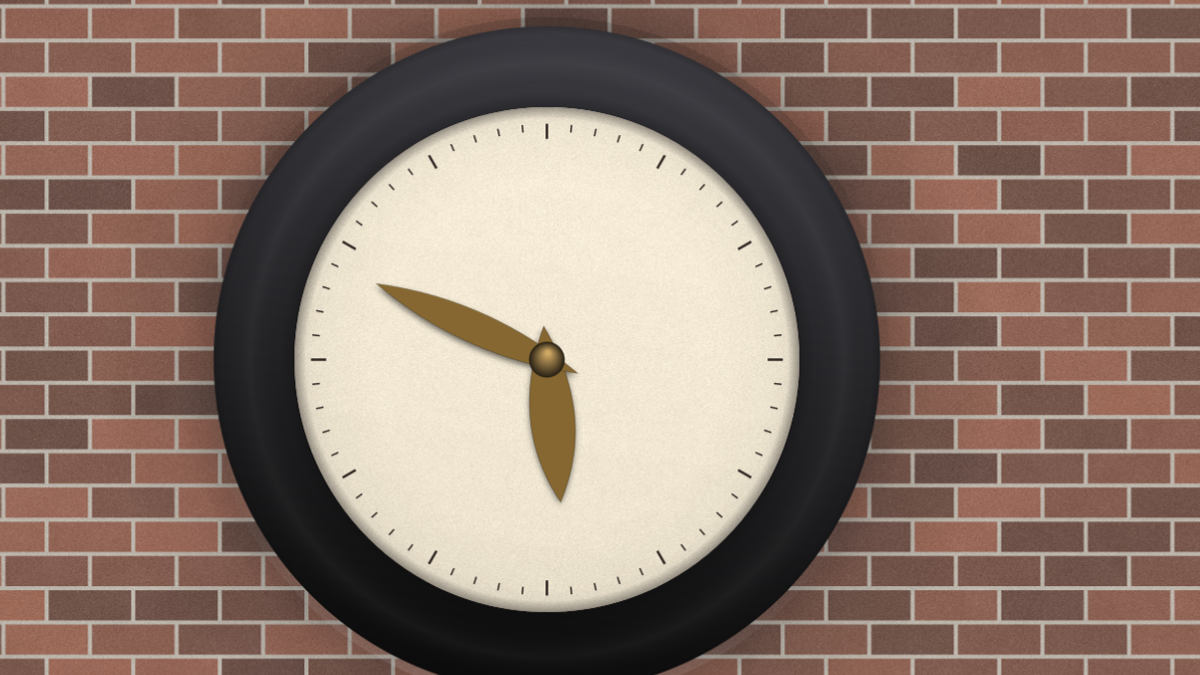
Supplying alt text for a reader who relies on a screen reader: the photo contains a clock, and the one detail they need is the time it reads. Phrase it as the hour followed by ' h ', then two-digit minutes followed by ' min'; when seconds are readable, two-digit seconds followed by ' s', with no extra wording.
5 h 49 min
